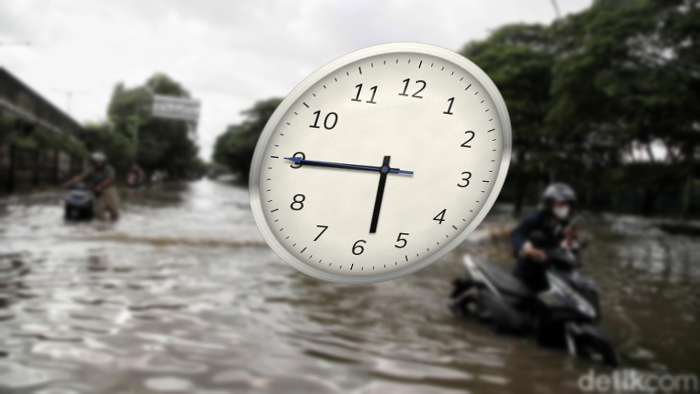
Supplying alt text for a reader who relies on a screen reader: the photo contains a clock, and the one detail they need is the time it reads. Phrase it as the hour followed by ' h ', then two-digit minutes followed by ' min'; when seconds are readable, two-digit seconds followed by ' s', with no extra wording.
5 h 44 min 45 s
